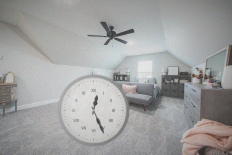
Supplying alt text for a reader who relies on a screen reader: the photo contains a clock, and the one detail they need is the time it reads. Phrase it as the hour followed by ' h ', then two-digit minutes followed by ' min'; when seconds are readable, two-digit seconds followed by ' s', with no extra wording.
12 h 26 min
